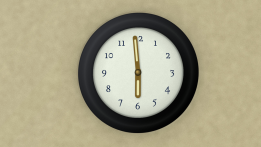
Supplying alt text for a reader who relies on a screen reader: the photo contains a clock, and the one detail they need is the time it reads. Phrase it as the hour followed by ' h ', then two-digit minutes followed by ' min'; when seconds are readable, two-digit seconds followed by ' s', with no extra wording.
5 h 59 min
